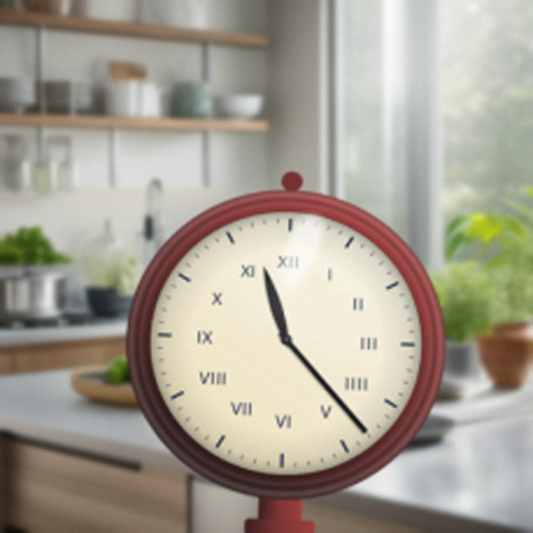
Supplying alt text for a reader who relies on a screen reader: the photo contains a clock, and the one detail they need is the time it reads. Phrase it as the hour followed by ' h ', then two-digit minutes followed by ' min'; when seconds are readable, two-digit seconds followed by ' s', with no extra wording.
11 h 23 min
